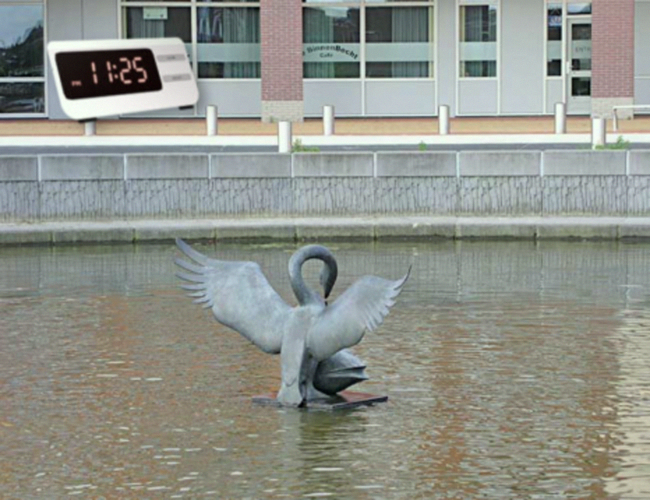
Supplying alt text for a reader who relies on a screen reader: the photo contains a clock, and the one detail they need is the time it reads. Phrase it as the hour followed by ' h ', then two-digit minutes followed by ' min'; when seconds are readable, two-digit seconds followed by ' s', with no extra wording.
11 h 25 min
